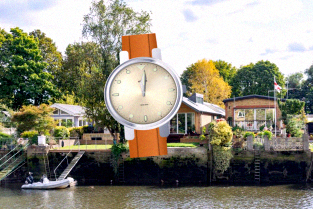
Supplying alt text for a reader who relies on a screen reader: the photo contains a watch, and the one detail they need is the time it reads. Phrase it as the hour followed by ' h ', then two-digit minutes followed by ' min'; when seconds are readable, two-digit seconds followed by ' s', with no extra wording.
12 h 01 min
